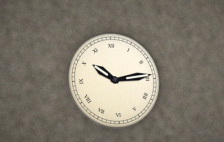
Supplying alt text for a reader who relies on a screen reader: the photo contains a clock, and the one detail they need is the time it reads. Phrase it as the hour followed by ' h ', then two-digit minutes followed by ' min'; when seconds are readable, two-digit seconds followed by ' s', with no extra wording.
10 h 14 min
